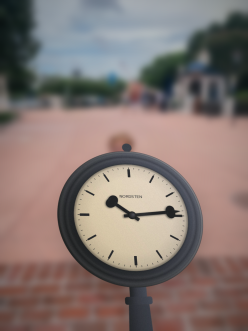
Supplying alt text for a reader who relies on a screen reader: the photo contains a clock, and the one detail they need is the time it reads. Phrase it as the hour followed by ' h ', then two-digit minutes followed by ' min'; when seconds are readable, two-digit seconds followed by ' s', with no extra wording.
10 h 14 min
